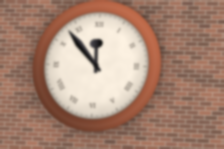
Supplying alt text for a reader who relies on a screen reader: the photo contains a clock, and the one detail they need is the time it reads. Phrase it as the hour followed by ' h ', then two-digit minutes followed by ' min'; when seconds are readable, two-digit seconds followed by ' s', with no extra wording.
11 h 53 min
